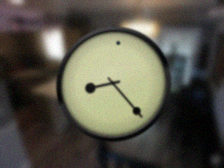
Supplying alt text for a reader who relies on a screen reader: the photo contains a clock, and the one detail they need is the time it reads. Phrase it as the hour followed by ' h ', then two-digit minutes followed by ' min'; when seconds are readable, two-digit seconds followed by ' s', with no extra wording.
8 h 22 min
